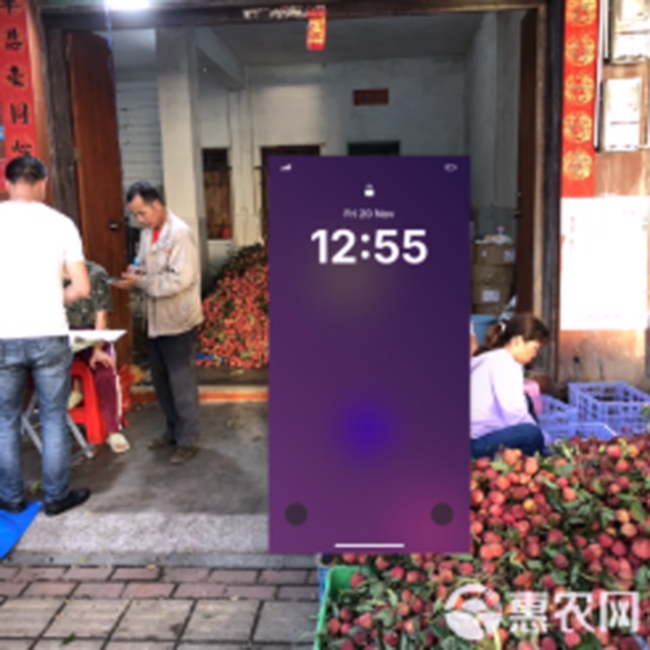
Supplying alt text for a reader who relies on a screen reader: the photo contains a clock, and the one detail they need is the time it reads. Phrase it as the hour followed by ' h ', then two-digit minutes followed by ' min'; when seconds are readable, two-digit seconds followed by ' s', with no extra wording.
12 h 55 min
